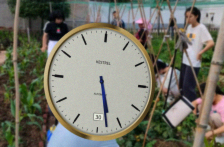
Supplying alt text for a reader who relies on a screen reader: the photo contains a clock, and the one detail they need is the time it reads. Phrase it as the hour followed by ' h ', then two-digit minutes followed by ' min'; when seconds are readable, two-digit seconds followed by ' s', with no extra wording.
5 h 28 min
